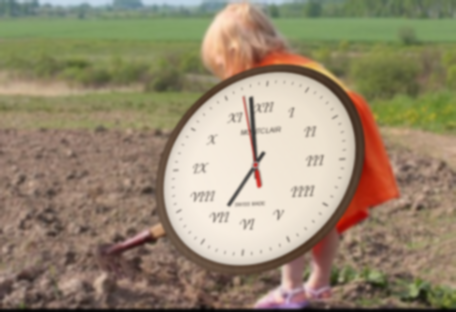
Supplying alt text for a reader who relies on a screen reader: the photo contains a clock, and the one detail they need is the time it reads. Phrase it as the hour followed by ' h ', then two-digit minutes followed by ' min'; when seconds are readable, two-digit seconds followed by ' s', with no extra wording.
6 h 57 min 57 s
